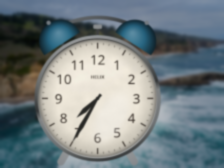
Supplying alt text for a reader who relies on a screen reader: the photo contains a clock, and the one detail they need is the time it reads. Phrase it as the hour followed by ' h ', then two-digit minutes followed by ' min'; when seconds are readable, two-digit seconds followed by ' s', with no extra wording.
7 h 35 min
